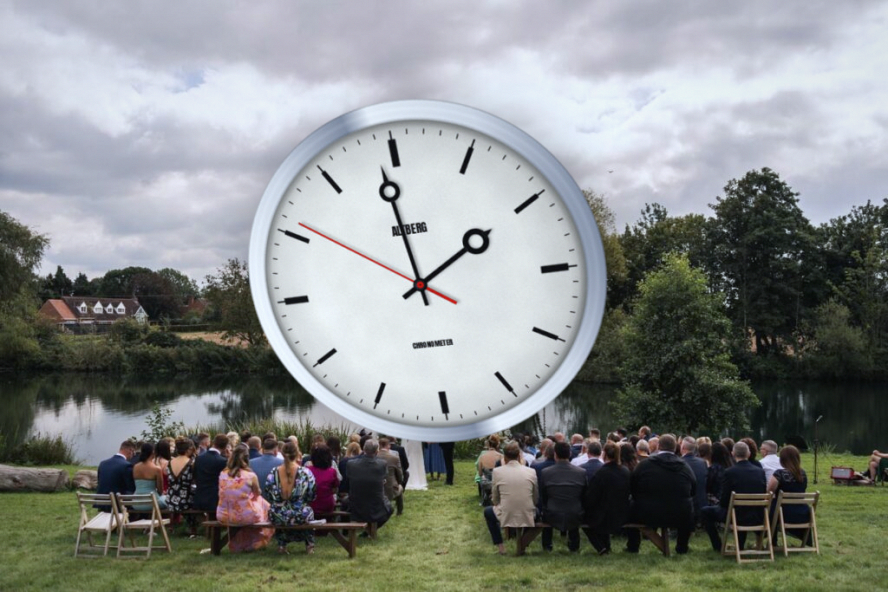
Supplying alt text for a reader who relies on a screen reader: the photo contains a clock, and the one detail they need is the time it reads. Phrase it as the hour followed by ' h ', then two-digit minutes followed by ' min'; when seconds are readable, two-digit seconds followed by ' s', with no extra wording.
1 h 58 min 51 s
